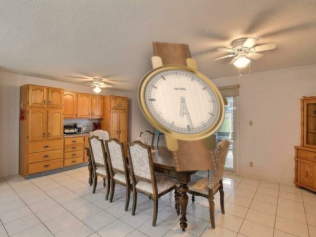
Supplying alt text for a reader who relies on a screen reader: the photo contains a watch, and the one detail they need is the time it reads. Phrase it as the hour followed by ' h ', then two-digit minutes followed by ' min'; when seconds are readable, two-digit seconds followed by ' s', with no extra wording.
6 h 29 min
